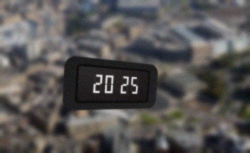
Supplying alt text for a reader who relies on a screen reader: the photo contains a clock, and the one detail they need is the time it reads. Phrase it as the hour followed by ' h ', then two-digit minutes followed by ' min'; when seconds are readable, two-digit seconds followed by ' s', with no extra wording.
20 h 25 min
